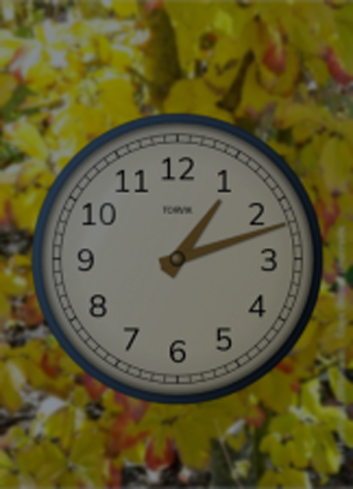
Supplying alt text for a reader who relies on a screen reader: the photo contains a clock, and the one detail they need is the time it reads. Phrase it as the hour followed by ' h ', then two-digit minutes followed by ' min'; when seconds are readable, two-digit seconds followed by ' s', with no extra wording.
1 h 12 min
